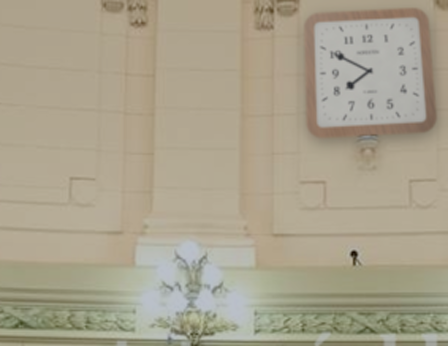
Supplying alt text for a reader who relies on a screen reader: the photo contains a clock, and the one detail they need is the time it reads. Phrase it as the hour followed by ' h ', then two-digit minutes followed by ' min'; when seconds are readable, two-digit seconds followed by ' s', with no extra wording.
7 h 50 min
